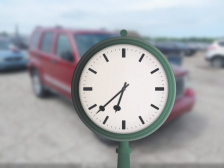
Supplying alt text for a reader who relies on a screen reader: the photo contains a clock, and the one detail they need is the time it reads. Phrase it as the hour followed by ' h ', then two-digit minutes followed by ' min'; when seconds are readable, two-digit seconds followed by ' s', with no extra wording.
6 h 38 min
